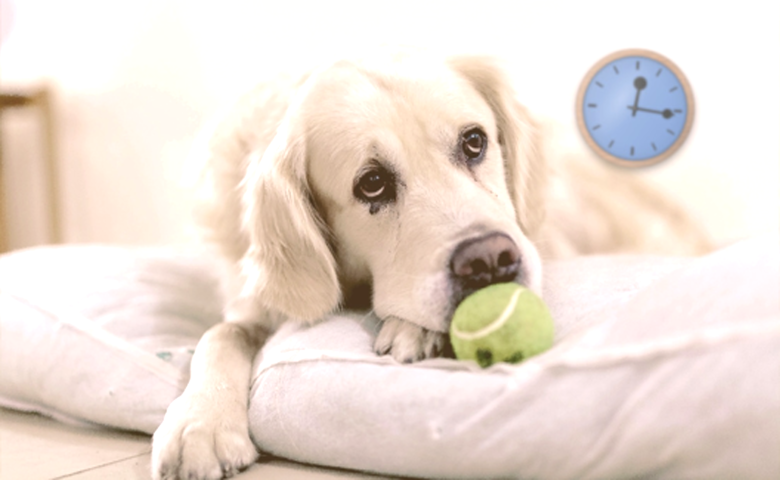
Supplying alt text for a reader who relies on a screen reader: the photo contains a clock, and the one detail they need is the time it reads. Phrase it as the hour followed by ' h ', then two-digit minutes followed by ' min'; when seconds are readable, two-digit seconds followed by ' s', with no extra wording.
12 h 16 min
